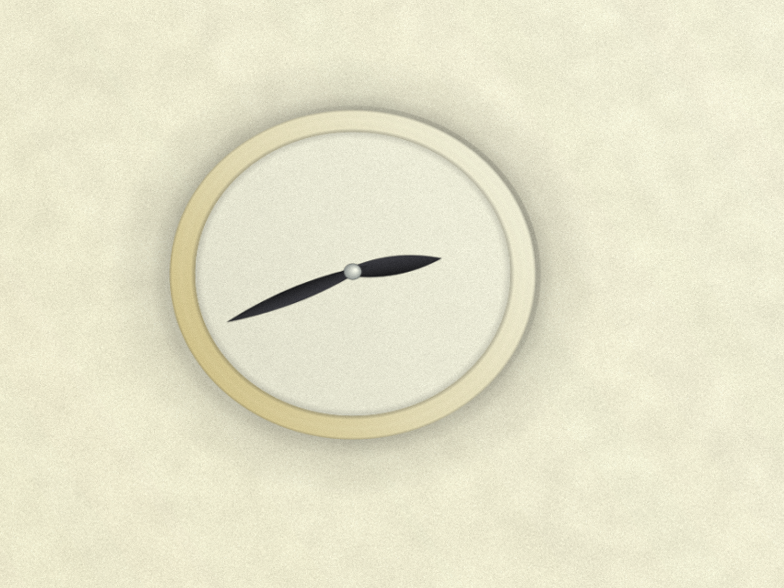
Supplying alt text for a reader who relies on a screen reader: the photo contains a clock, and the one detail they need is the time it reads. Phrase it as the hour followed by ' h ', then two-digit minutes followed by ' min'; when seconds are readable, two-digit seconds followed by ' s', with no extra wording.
2 h 41 min
